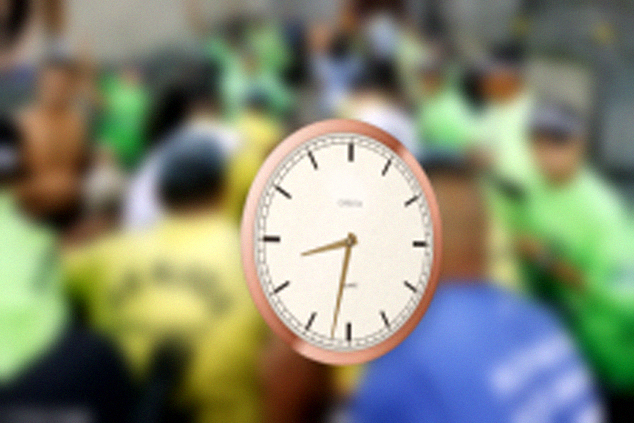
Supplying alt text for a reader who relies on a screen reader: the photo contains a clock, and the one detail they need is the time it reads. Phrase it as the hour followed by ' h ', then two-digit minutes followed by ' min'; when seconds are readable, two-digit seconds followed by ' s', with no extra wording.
8 h 32 min
